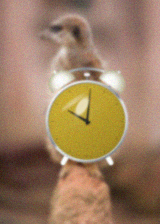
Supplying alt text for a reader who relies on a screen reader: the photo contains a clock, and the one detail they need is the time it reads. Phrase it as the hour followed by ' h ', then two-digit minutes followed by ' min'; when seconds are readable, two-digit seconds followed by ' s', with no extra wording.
10 h 01 min
